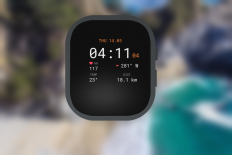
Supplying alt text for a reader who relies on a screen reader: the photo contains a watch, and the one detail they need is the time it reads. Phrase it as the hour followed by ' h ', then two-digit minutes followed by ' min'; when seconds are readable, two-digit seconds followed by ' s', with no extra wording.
4 h 11 min
